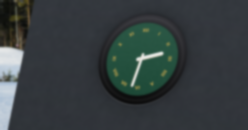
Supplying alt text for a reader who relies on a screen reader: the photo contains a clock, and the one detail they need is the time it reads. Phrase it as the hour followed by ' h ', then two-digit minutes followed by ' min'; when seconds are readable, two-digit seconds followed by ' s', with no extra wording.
2 h 32 min
